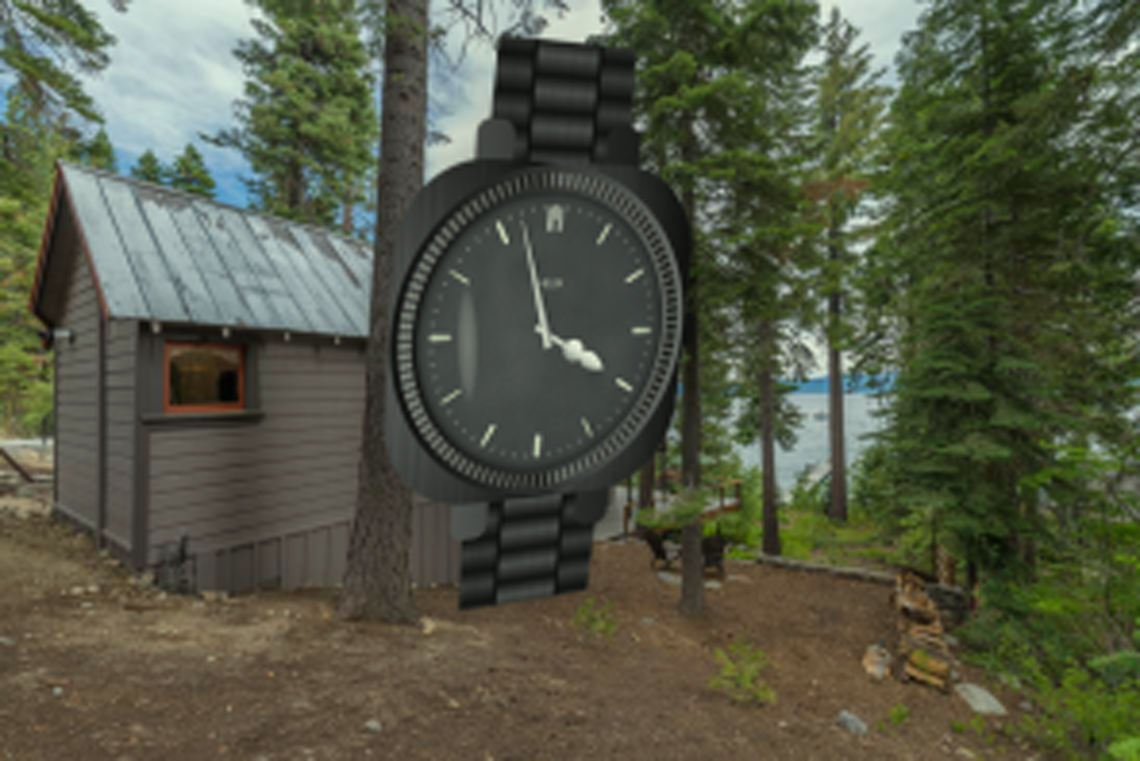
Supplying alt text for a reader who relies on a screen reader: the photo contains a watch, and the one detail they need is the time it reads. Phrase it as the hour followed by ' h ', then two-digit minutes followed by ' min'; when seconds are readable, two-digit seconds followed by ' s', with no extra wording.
3 h 57 min
